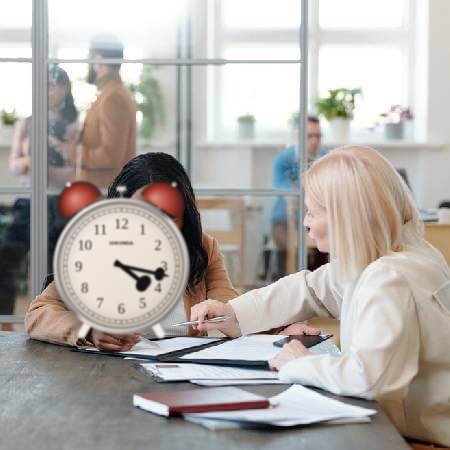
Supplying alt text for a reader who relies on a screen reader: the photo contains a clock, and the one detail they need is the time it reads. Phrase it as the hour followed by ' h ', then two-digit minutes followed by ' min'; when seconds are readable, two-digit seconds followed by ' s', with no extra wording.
4 h 17 min
